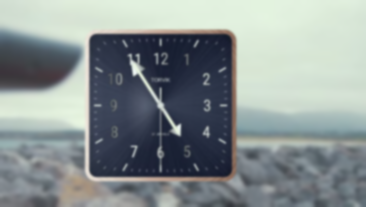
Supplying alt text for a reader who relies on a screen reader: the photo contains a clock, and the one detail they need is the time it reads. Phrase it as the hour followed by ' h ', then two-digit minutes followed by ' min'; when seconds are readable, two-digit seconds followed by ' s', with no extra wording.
4 h 54 min 30 s
